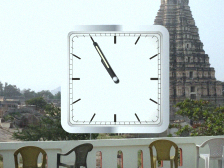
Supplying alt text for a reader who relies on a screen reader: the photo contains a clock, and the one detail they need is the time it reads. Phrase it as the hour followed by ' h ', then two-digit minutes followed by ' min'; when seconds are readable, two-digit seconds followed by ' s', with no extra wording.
10 h 55 min
